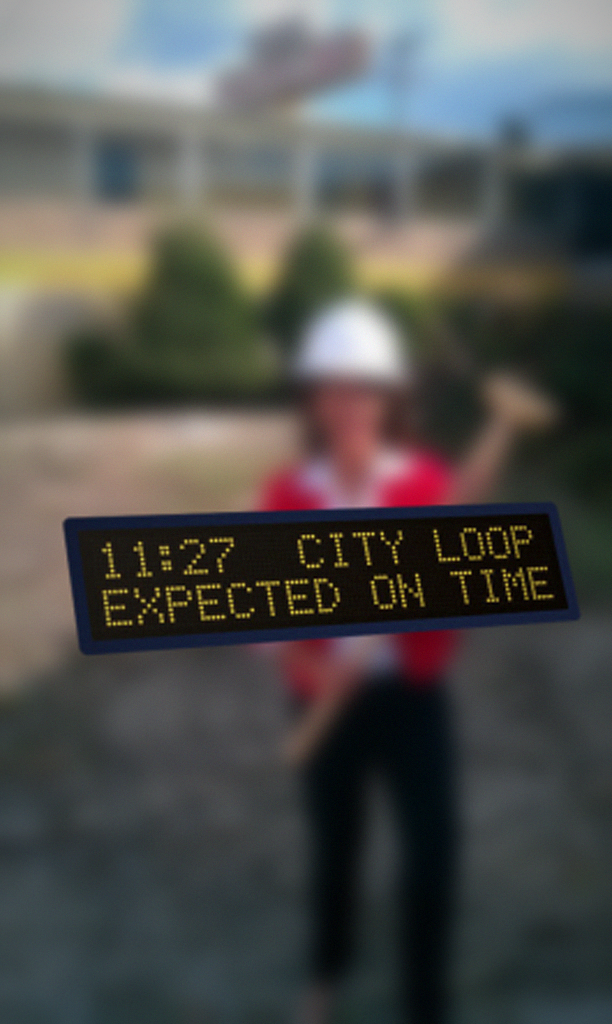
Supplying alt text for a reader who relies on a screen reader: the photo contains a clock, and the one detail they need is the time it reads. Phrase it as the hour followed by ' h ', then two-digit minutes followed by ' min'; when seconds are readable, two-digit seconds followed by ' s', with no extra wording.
11 h 27 min
